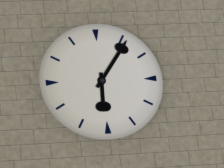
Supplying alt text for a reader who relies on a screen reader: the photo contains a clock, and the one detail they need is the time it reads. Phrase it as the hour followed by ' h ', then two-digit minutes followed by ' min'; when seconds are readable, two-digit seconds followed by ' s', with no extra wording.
6 h 06 min
